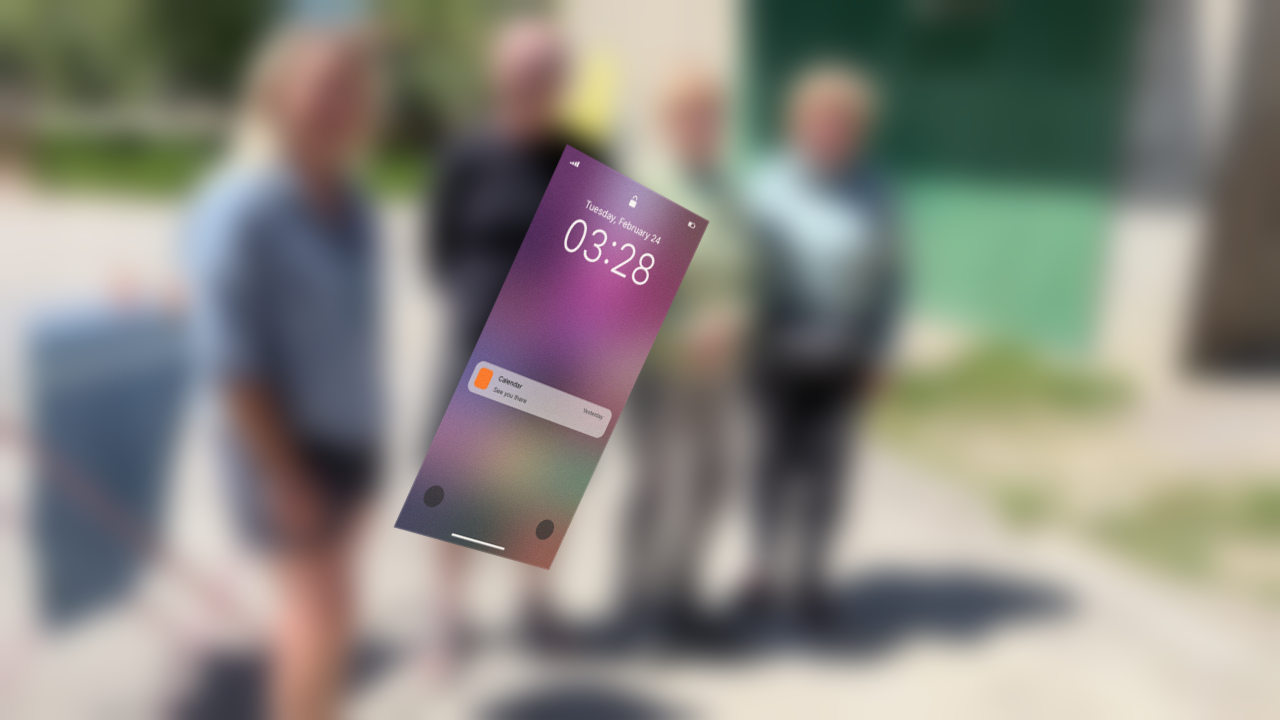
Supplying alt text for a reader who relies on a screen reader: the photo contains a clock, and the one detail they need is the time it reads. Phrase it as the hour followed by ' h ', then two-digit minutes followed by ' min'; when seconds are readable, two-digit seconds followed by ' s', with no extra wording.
3 h 28 min
